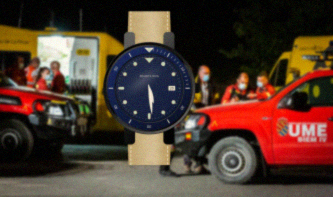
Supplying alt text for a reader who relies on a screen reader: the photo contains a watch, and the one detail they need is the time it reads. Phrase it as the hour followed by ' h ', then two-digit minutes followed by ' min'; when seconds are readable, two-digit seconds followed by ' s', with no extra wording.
5 h 29 min
